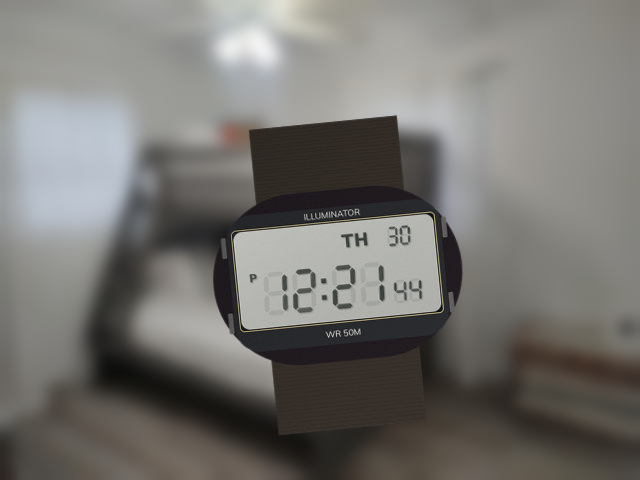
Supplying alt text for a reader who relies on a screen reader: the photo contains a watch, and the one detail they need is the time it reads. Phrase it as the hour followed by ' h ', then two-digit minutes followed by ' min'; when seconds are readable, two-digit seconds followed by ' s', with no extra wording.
12 h 21 min 44 s
